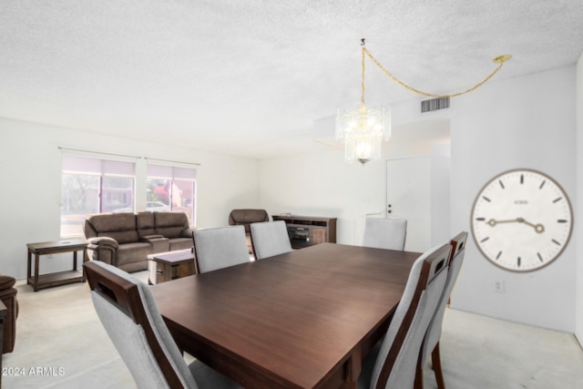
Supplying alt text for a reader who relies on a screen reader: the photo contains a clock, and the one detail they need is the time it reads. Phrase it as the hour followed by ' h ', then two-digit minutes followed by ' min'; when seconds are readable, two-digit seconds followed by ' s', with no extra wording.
3 h 44 min
